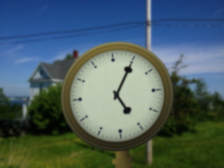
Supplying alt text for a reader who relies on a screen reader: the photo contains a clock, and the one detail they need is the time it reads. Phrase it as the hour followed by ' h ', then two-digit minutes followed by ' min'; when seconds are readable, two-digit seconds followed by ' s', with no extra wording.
5 h 05 min
